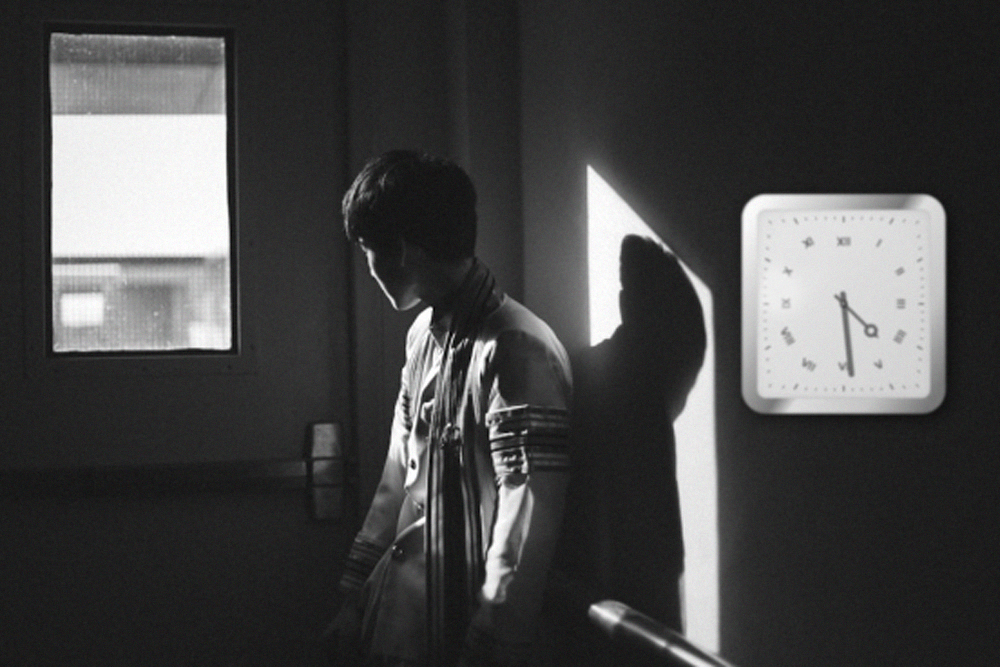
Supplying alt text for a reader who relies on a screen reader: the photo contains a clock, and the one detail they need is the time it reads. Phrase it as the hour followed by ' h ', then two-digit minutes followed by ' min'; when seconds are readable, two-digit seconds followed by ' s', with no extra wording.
4 h 29 min
